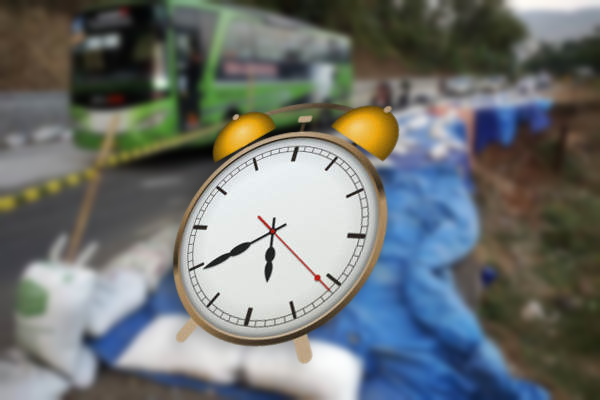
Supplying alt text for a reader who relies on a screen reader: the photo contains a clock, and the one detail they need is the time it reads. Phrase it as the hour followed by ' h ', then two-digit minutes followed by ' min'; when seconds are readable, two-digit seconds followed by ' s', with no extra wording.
5 h 39 min 21 s
